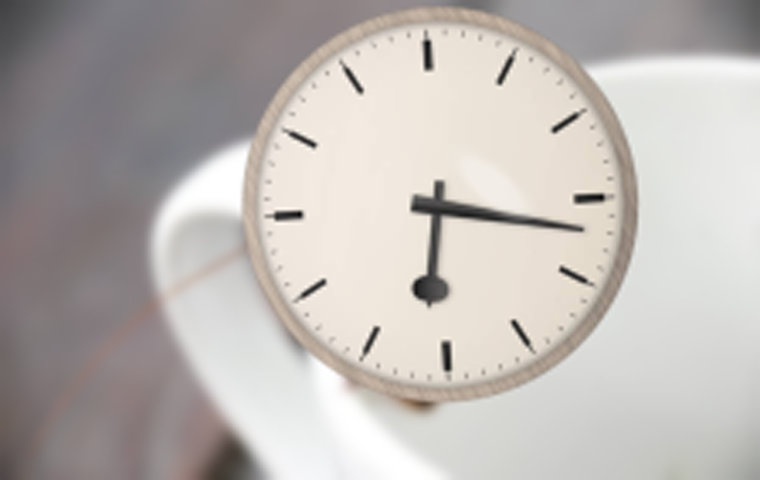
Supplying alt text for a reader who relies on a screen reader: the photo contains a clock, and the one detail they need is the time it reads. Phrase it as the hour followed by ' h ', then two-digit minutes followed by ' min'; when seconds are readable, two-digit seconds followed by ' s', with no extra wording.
6 h 17 min
